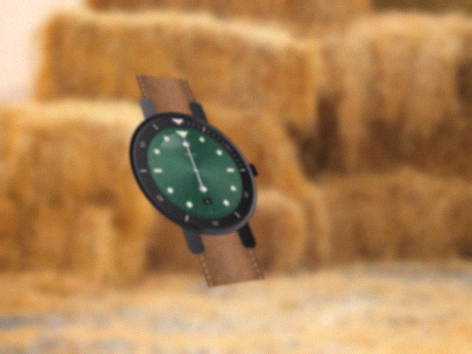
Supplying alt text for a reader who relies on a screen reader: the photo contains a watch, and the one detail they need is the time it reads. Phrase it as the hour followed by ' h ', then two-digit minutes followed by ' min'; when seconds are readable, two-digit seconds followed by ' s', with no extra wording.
6 h 00 min
